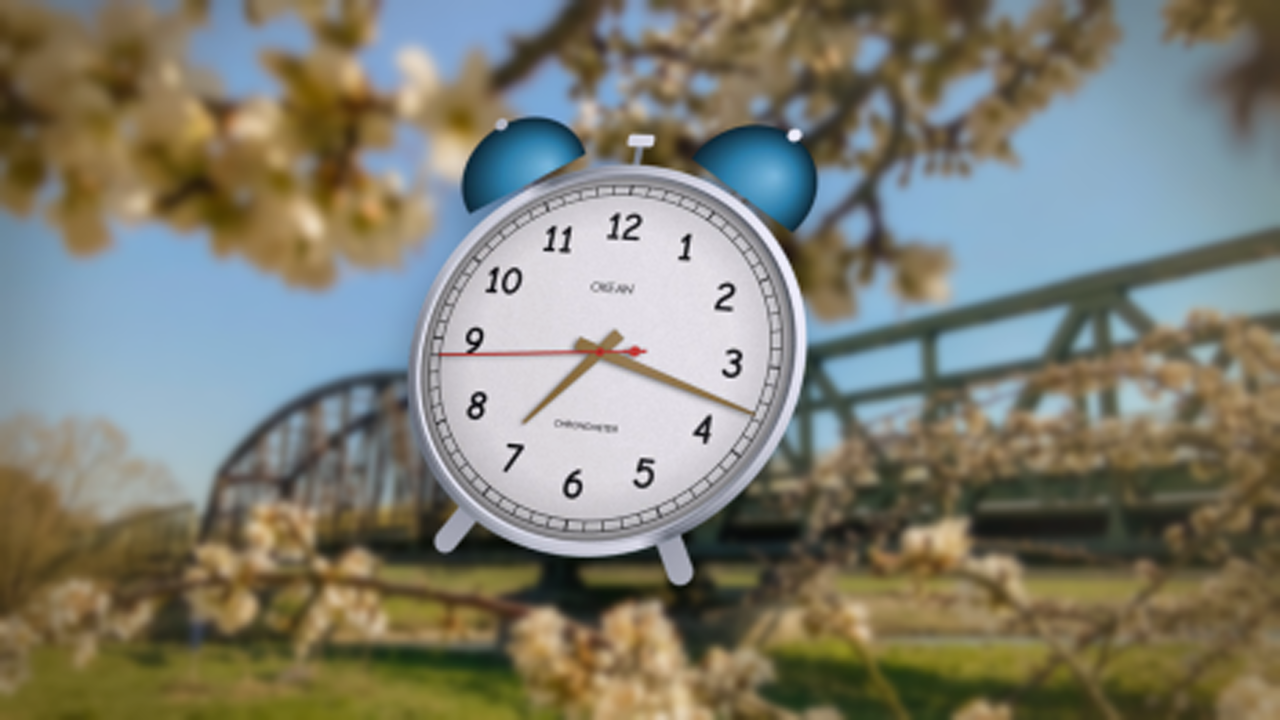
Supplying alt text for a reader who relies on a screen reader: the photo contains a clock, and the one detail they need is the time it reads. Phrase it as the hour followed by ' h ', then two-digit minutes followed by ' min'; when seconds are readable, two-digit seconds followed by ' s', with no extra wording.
7 h 17 min 44 s
